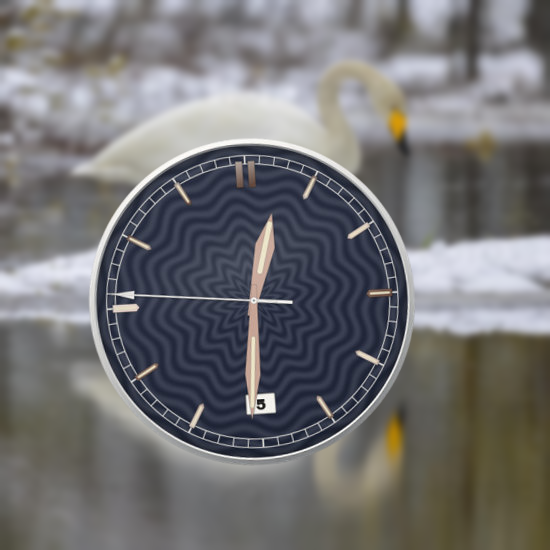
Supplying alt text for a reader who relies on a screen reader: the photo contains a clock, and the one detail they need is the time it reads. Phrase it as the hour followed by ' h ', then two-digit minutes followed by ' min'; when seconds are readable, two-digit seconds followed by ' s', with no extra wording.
12 h 30 min 46 s
